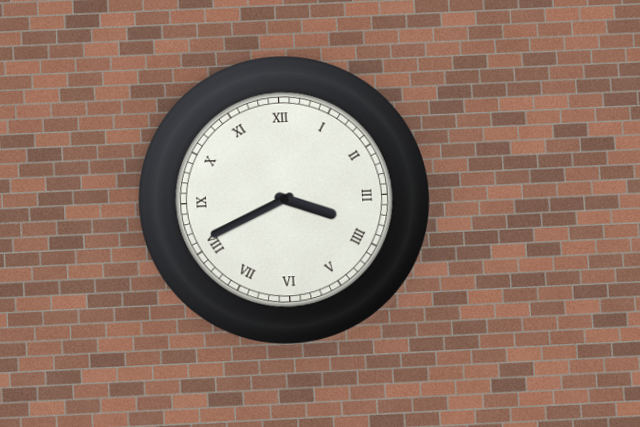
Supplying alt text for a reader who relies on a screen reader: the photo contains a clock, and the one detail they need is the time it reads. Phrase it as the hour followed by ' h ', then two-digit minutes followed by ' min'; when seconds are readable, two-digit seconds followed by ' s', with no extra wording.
3 h 41 min
